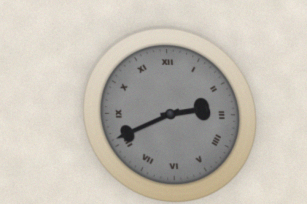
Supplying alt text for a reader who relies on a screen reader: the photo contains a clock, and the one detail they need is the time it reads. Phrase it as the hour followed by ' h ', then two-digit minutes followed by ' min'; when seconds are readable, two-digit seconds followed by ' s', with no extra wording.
2 h 41 min
